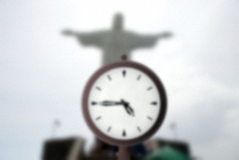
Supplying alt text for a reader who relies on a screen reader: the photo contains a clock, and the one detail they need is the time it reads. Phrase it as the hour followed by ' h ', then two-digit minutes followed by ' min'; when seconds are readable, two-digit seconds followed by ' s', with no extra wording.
4 h 45 min
